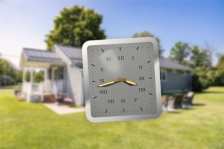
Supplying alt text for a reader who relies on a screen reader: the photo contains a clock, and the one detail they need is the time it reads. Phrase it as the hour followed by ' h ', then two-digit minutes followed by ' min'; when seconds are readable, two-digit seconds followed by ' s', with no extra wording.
3 h 43 min
